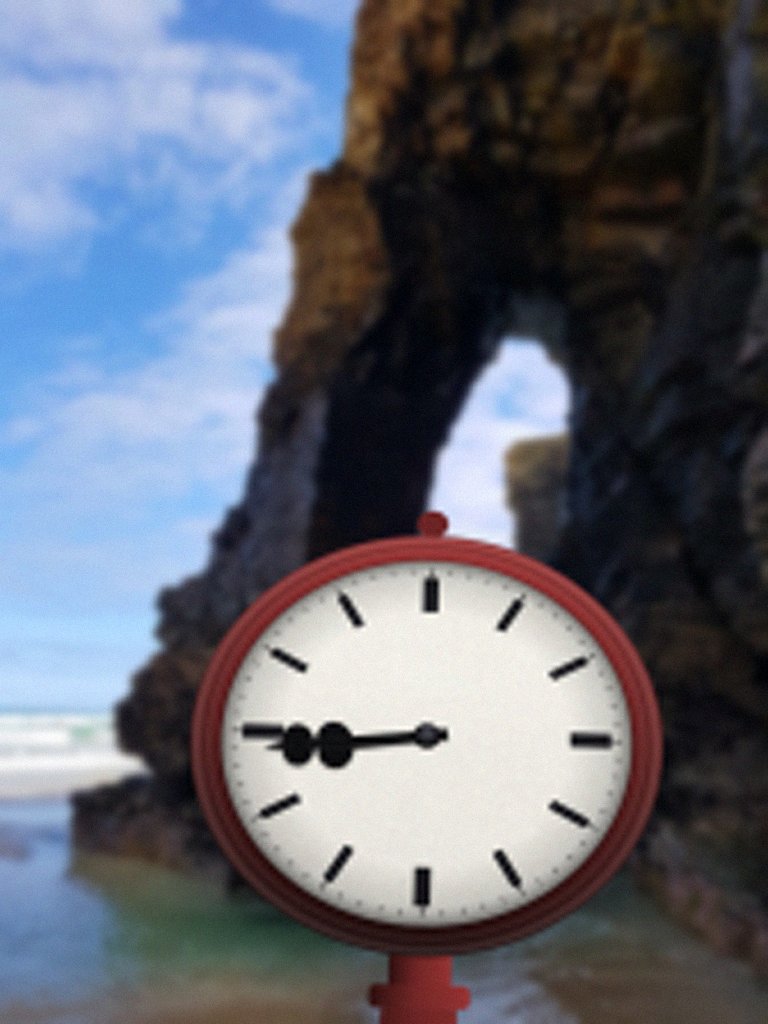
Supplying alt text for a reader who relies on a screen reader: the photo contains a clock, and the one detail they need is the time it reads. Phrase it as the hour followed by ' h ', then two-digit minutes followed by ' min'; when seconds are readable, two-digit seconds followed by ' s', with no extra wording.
8 h 44 min
